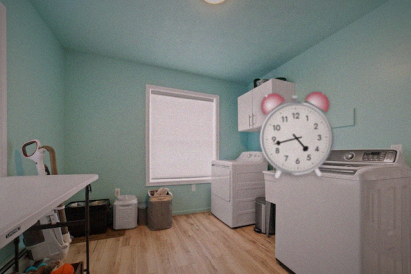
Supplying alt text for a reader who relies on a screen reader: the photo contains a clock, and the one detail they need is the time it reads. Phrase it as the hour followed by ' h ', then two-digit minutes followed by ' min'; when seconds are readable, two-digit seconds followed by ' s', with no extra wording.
4 h 43 min
